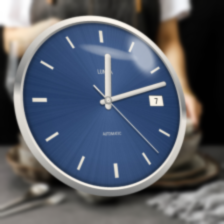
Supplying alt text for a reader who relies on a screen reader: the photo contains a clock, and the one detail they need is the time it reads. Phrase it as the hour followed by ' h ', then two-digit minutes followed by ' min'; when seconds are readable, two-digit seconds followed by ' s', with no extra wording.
12 h 12 min 23 s
